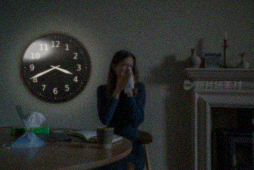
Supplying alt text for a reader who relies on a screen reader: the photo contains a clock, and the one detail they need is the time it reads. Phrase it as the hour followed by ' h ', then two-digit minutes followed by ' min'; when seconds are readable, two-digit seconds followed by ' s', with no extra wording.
3 h 41 min
